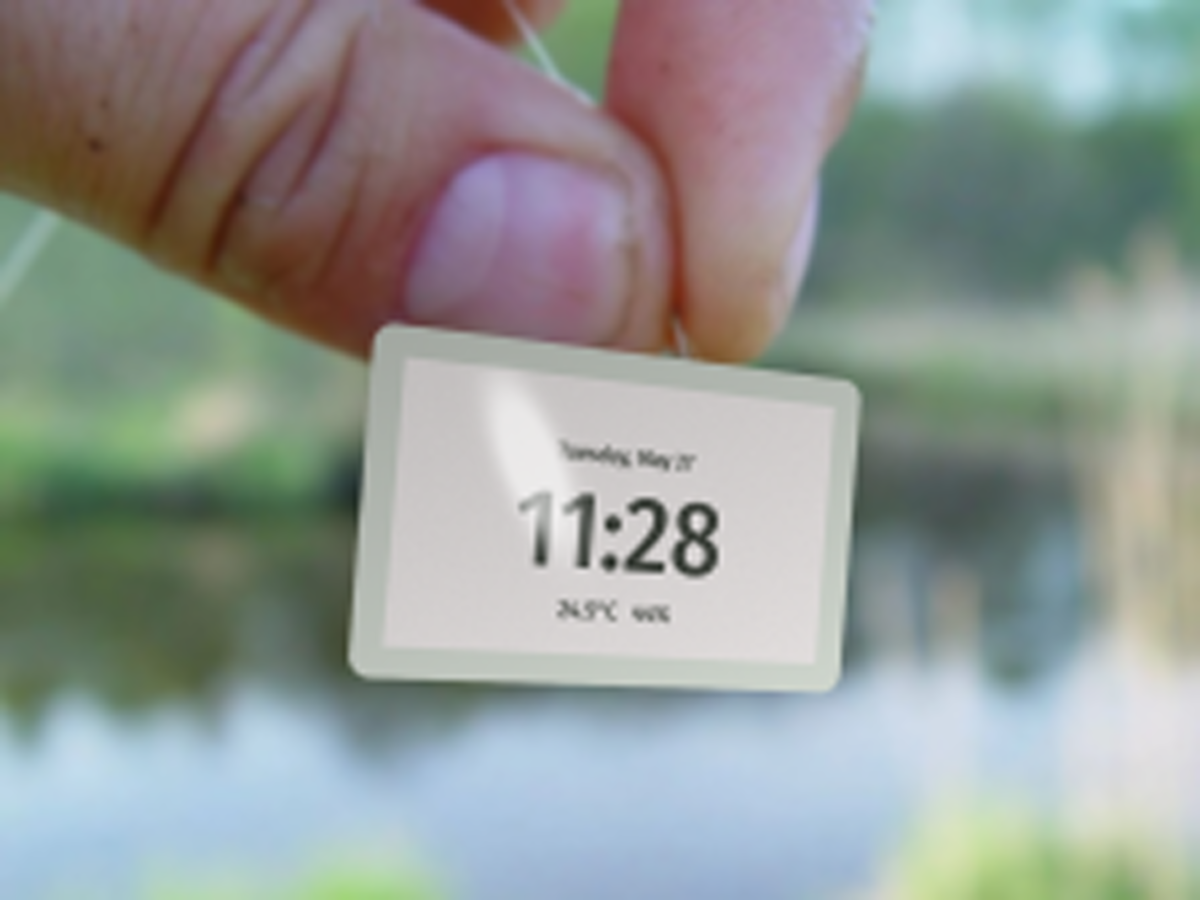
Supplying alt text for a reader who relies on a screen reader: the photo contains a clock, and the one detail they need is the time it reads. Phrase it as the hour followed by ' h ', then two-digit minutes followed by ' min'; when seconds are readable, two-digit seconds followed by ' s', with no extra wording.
11 h 28 min
